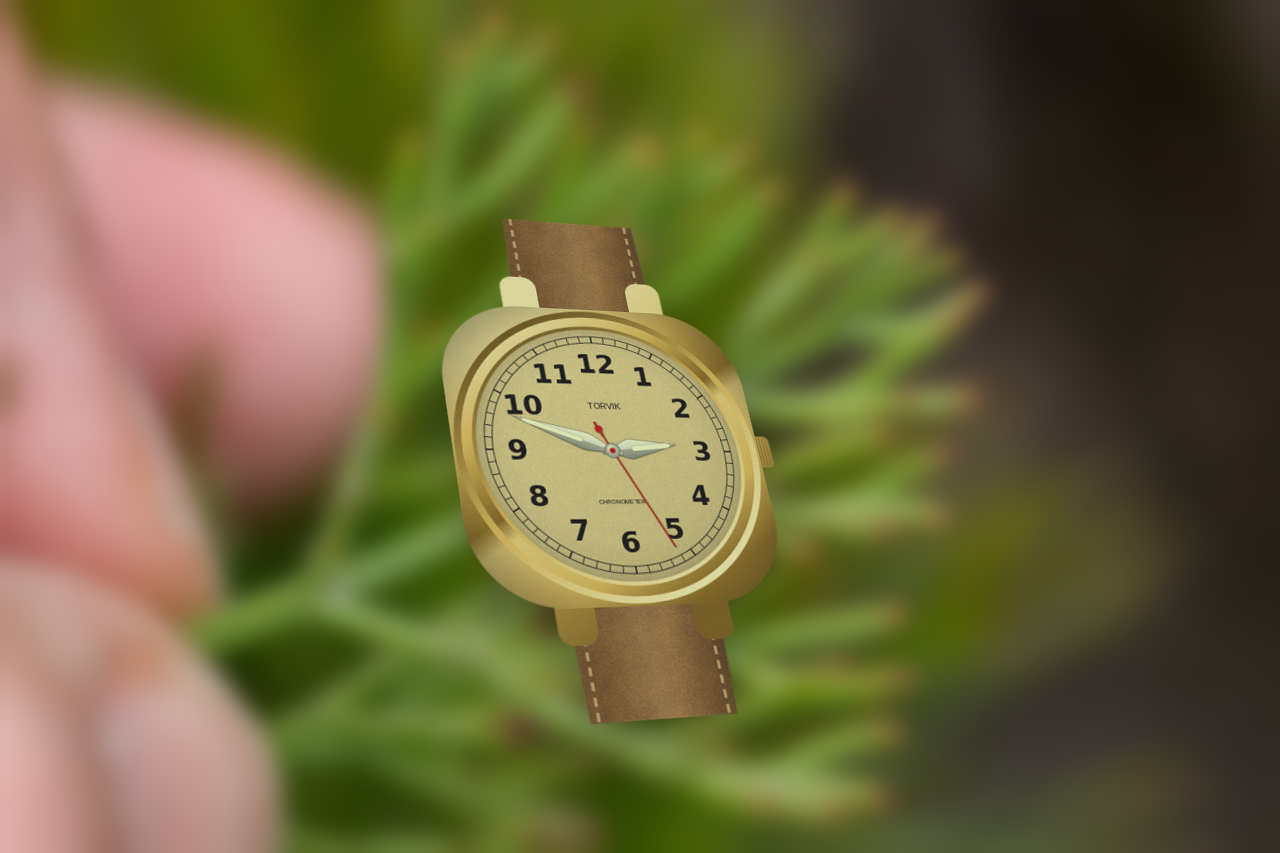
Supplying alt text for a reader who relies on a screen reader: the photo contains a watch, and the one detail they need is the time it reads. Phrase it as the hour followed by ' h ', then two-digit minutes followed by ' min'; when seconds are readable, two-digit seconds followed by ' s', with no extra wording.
2 h 48 min 26 s
